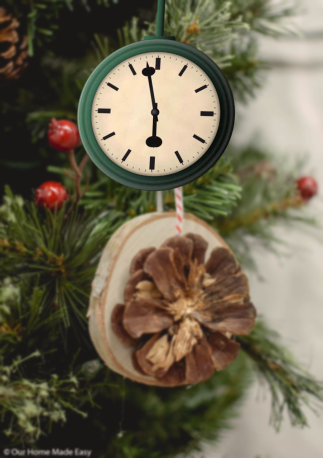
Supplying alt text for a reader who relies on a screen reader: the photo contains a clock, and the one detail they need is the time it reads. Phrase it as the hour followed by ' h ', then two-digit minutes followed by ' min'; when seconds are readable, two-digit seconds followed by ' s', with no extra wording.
5 h 58 min
